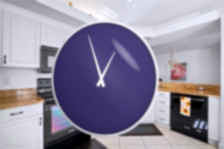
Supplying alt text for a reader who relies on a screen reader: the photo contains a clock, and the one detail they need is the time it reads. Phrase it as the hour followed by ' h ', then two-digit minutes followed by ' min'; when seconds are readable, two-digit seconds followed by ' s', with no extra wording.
12 h 57 min
